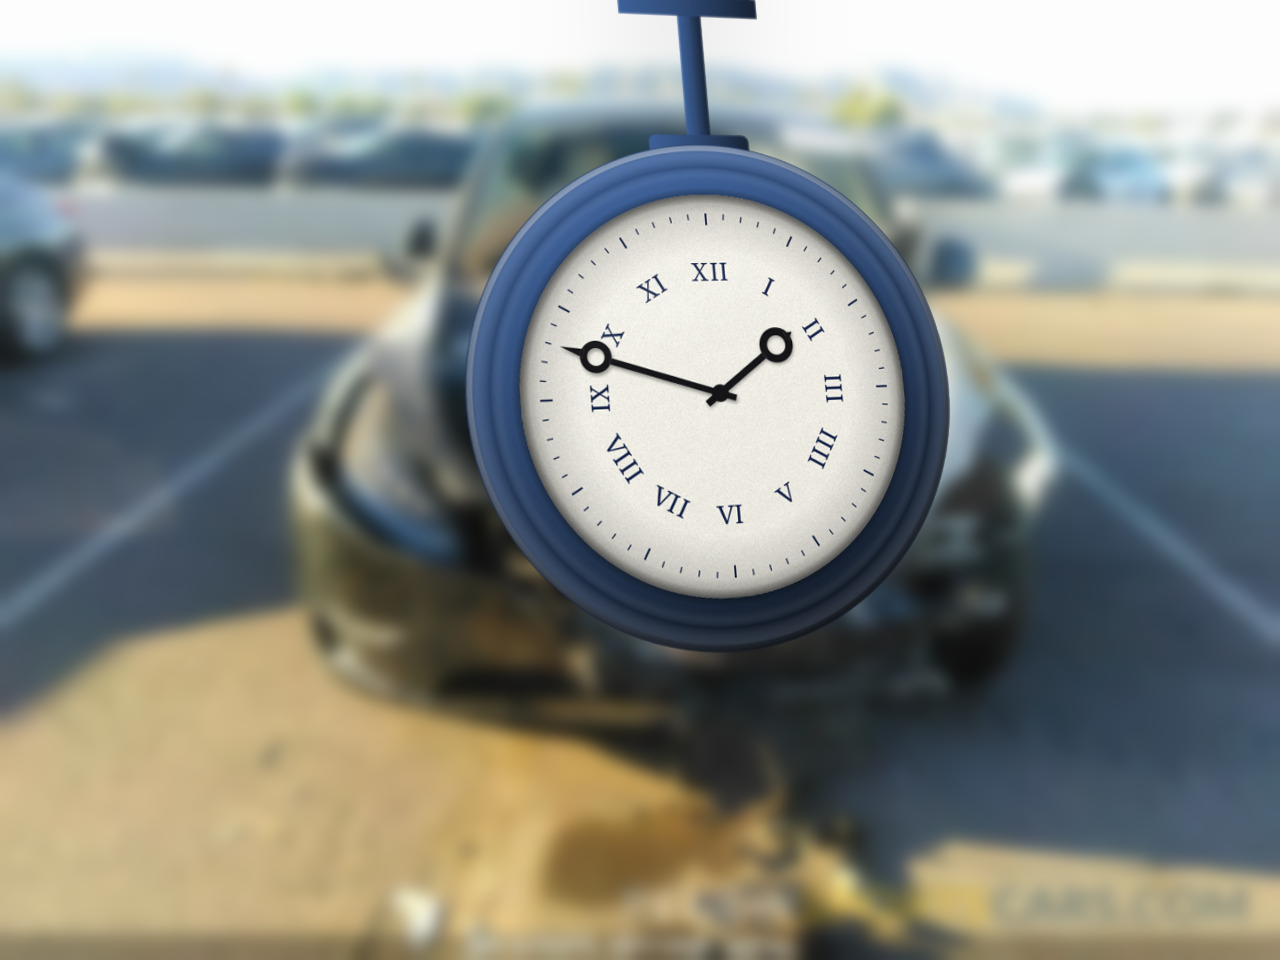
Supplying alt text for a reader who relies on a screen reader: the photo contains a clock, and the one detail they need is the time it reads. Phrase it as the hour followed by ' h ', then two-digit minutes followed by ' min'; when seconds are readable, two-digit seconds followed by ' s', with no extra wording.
1 h 48 min
